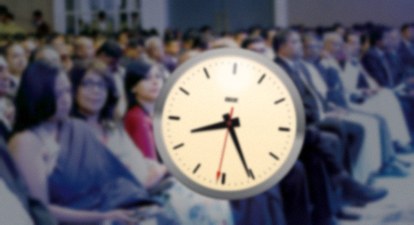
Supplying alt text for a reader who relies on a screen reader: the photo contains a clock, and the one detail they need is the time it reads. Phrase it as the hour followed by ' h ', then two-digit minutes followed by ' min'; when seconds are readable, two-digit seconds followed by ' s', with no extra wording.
8 h 25 min 31 s
